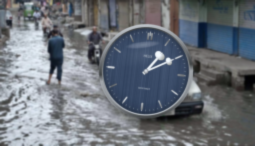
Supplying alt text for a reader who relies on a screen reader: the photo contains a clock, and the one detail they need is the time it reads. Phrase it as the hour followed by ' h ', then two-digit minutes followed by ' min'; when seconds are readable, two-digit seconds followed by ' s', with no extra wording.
1 h 10 min
